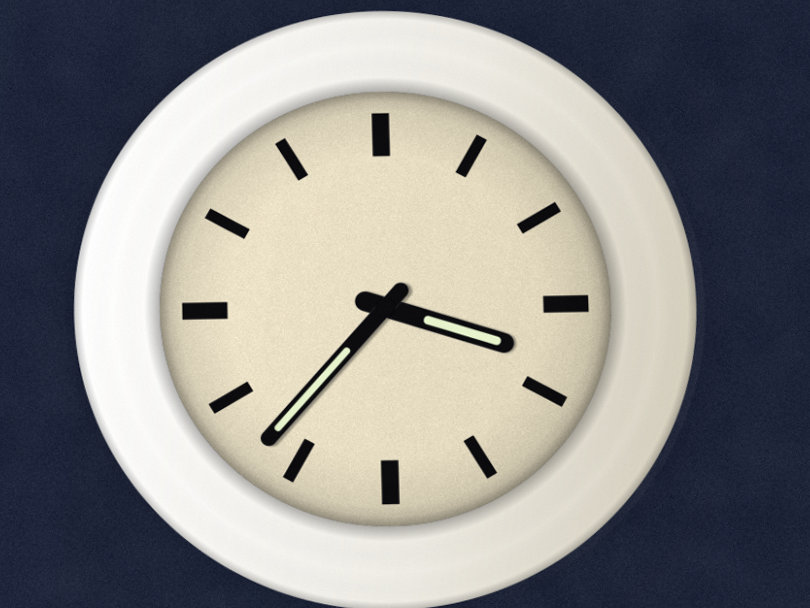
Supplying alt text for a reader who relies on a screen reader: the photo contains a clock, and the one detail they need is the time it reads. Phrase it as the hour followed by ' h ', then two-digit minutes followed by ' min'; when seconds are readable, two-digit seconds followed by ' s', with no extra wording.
3 h 37 min
